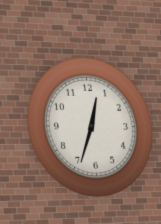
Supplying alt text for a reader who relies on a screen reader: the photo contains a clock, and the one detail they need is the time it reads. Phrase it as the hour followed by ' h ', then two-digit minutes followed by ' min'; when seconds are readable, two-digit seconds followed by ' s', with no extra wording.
12 h 34 min
